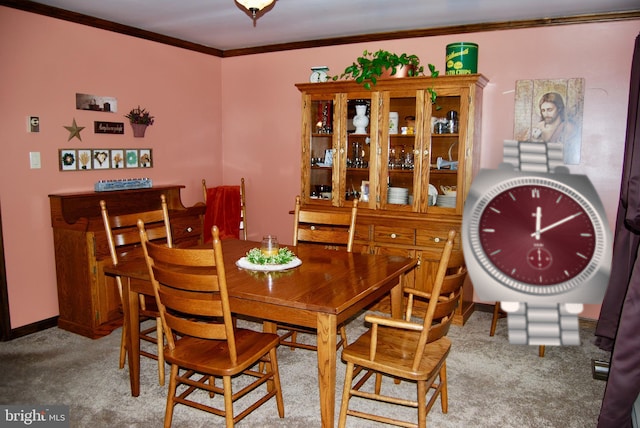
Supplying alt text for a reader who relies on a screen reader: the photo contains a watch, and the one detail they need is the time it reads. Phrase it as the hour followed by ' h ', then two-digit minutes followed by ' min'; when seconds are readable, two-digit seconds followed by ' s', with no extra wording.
12 h 10 min
